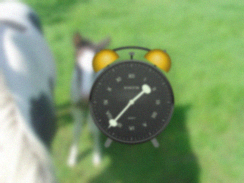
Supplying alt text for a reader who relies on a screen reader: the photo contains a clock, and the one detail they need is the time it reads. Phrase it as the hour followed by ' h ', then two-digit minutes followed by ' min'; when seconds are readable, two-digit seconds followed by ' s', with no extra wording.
1 h 37 min
